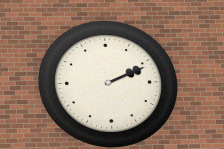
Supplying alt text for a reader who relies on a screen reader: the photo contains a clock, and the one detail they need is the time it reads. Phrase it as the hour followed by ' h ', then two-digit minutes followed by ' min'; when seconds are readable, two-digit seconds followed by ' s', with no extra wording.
2 h 11 min
